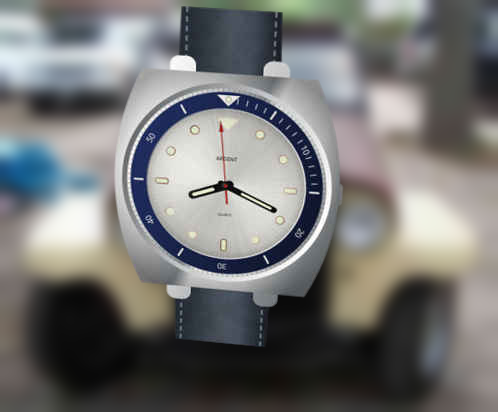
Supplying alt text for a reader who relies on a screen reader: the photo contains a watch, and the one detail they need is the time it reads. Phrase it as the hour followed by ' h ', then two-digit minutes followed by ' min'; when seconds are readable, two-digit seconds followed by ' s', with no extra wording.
8 h 18 min 59 s
